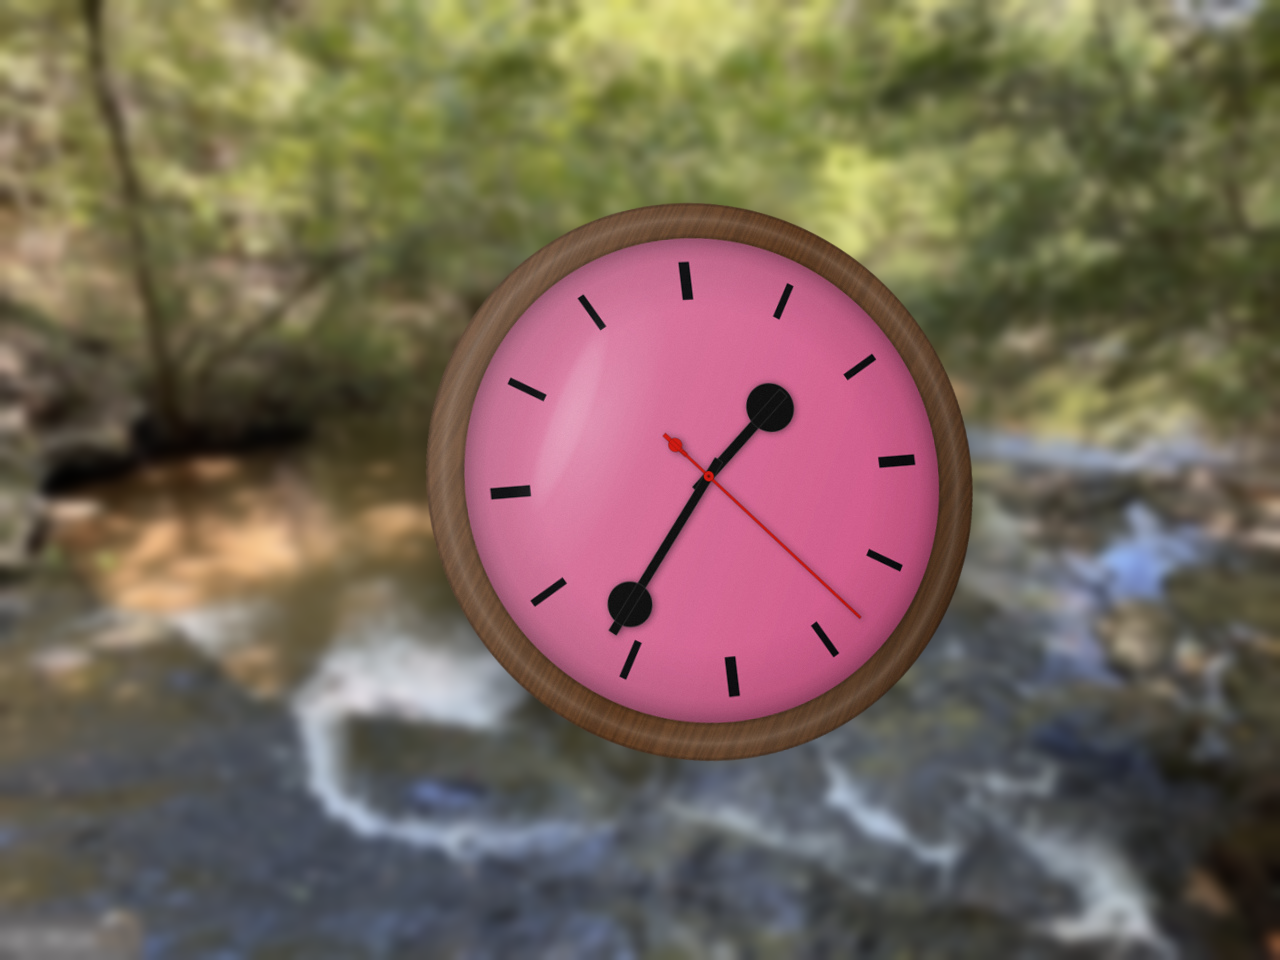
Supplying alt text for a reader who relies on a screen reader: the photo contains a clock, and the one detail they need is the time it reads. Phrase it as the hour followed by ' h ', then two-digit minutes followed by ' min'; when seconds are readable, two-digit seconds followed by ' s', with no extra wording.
1 h 36 min 23 s
